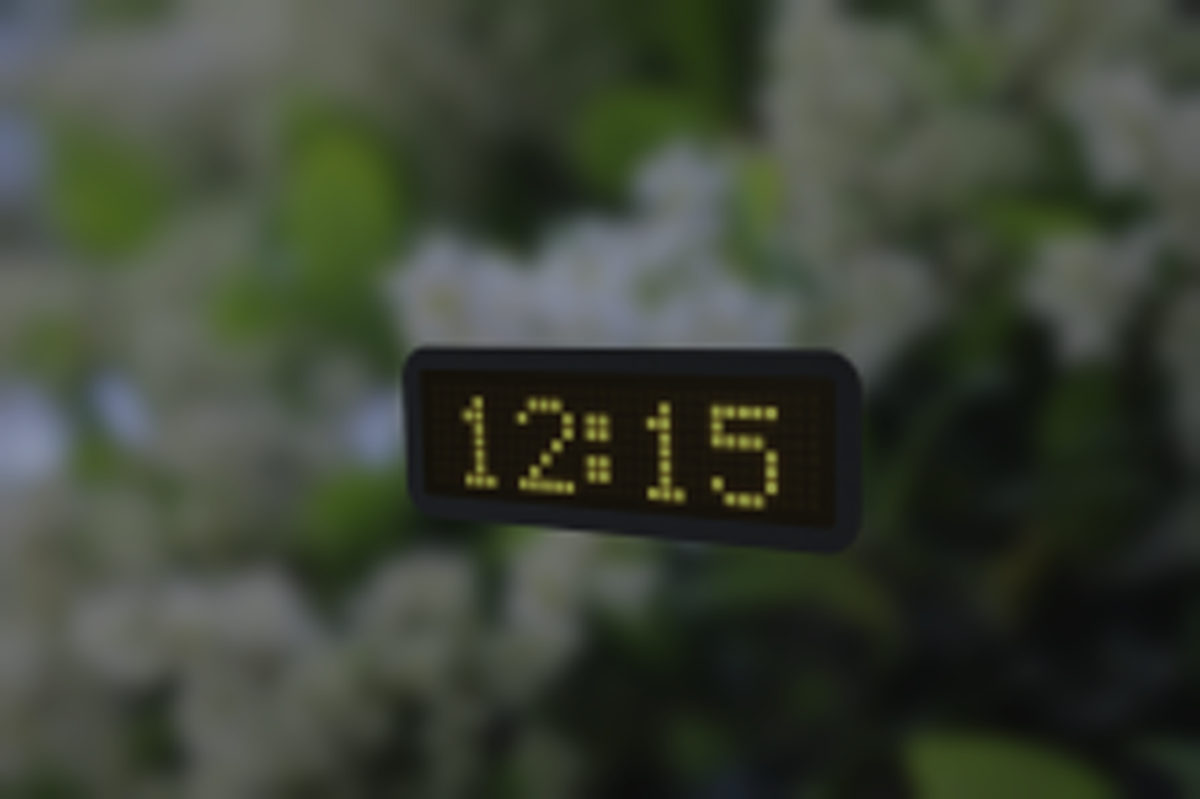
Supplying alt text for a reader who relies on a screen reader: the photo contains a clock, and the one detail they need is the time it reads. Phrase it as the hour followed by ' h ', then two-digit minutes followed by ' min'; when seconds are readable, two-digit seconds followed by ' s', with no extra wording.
12 h 15 min
